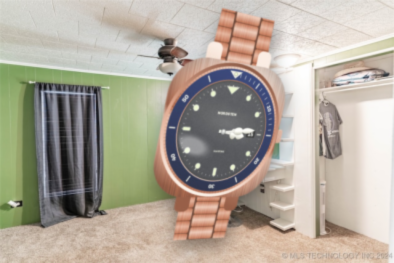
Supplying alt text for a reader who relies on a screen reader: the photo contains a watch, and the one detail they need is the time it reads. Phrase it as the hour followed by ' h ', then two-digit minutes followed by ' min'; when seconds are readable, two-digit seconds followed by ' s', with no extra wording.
3 h 14 min
